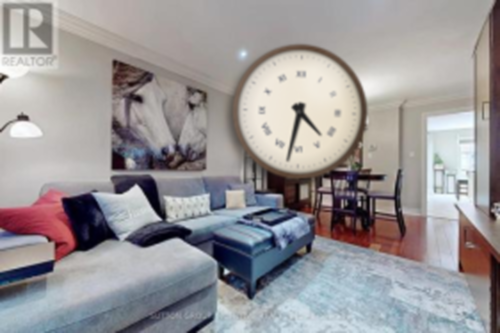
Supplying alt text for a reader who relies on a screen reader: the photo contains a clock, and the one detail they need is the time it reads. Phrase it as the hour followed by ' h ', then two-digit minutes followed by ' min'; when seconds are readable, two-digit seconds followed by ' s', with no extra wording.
4 h 32 min
